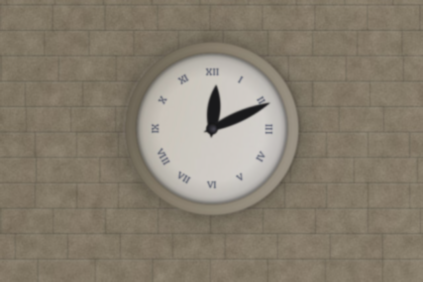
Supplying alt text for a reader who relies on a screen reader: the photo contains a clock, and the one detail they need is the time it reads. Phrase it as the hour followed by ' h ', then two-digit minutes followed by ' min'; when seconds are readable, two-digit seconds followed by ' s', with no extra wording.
12 h 11 min
